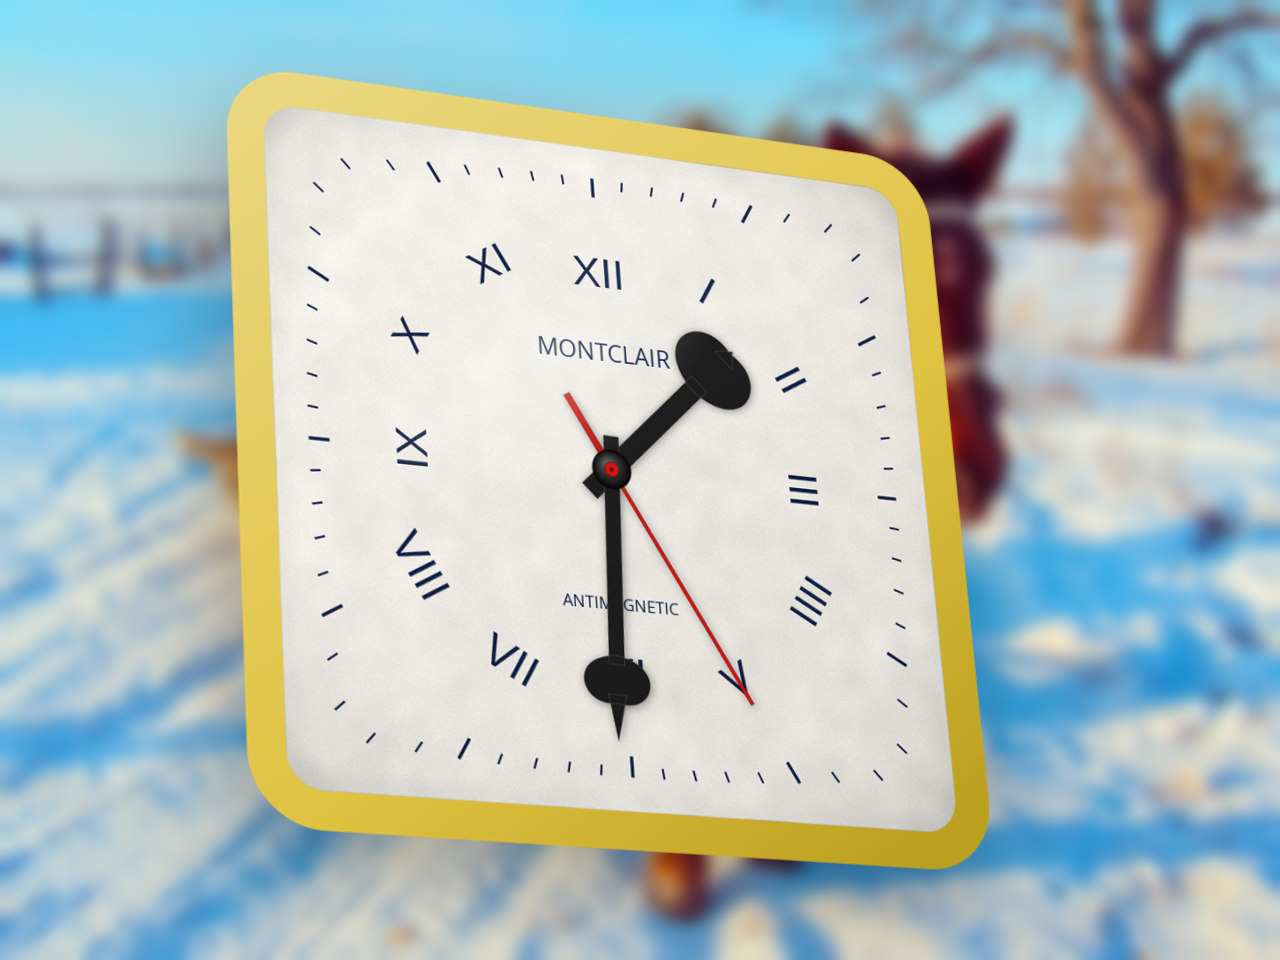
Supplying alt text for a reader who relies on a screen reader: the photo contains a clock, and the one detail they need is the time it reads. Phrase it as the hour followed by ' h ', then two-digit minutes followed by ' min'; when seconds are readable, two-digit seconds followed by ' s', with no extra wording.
1 h 30 min 25 s
